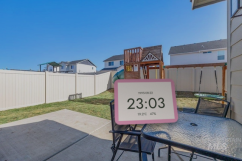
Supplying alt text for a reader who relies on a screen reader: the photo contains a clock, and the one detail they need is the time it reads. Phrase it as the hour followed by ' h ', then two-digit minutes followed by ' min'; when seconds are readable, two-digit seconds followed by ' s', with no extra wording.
23 h 03 min
